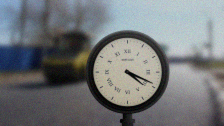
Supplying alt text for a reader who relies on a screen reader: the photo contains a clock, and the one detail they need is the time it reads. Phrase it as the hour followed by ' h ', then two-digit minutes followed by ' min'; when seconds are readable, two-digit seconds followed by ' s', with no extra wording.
4 h 19 min
